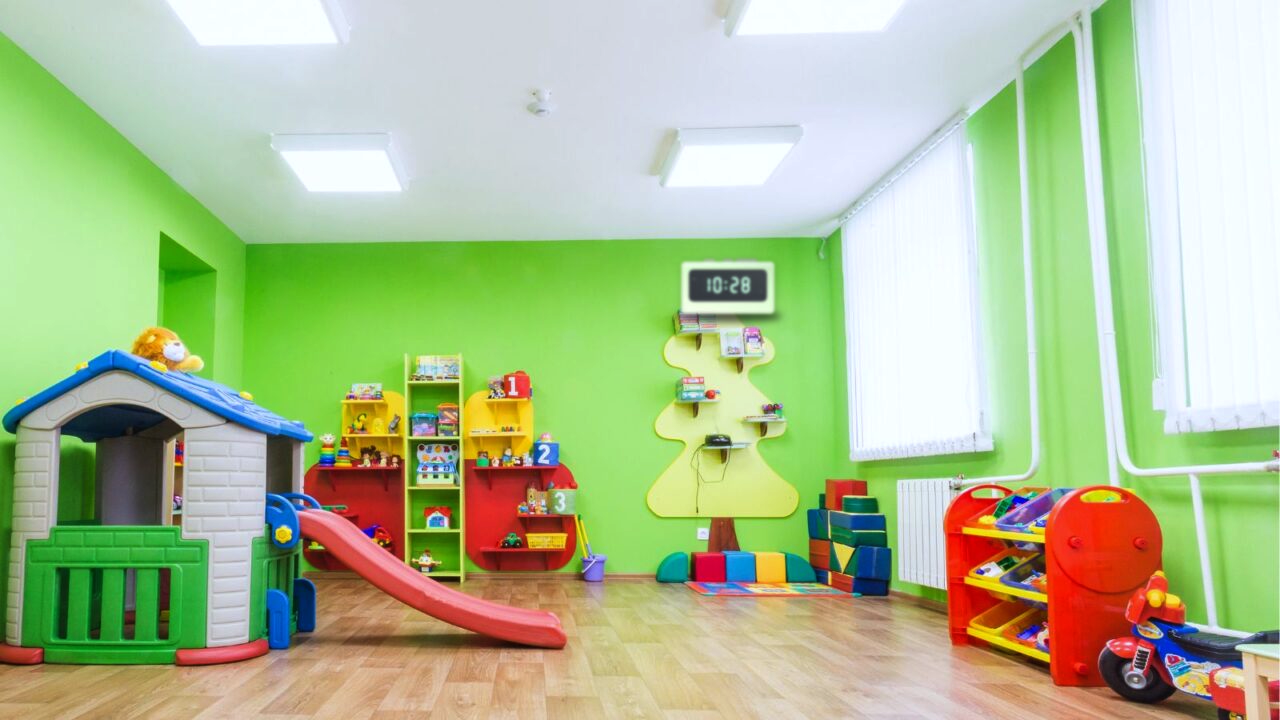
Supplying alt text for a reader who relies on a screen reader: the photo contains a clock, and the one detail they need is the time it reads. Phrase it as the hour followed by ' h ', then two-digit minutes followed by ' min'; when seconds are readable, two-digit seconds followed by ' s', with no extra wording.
10 h 28 min
